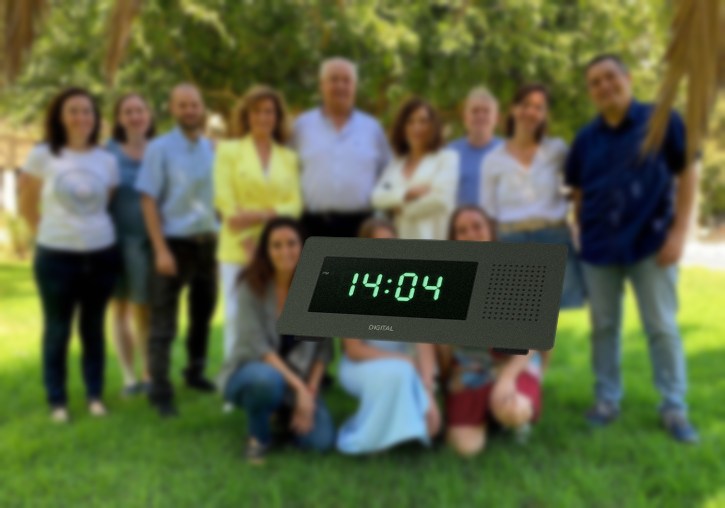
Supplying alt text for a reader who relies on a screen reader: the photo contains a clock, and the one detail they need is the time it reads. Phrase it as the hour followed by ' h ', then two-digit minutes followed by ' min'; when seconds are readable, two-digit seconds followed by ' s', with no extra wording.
14 h 04 min
